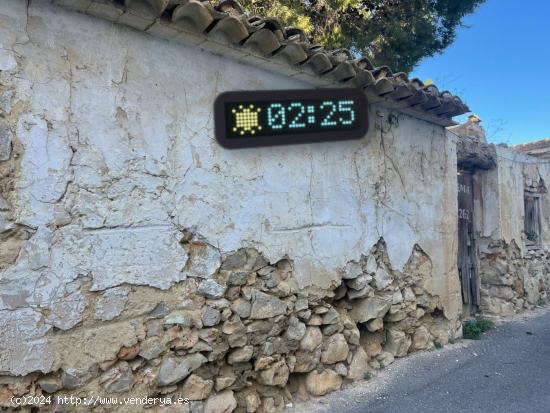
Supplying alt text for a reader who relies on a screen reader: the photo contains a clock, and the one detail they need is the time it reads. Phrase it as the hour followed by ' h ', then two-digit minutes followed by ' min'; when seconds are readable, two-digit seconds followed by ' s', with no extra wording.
2 h 25 min
